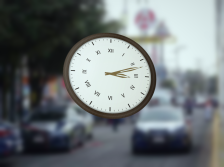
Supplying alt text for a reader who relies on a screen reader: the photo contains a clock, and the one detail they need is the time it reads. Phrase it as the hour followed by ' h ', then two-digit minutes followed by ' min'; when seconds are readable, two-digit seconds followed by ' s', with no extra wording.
3 h 12 min
